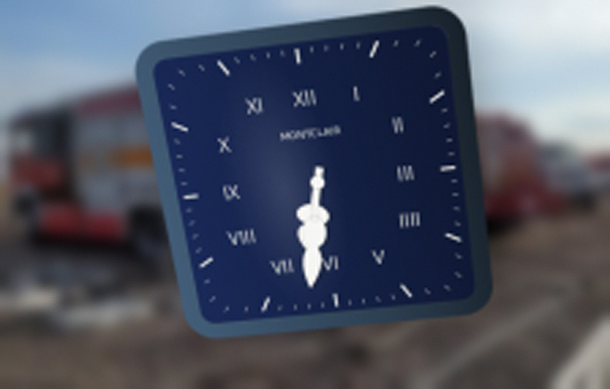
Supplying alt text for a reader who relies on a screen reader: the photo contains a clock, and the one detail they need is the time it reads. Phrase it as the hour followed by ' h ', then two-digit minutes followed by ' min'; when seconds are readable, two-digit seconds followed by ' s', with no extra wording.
6 h 32 min
